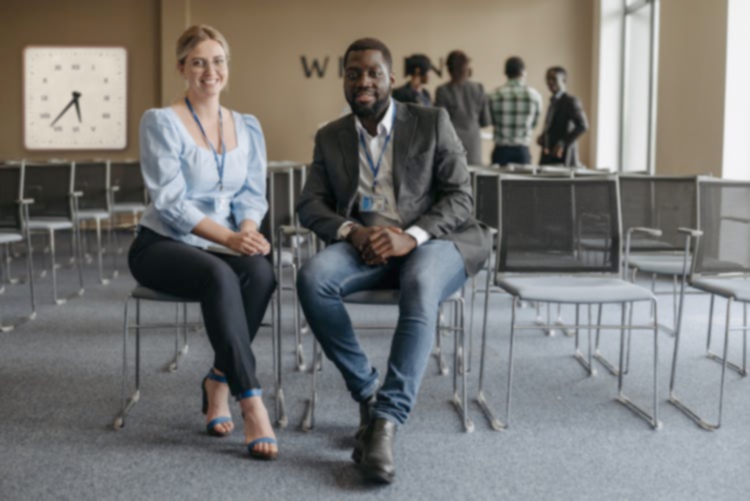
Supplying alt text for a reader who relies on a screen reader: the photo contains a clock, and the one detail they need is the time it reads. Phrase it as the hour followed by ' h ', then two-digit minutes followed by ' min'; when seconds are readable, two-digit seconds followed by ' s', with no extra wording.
5 h 37 min
